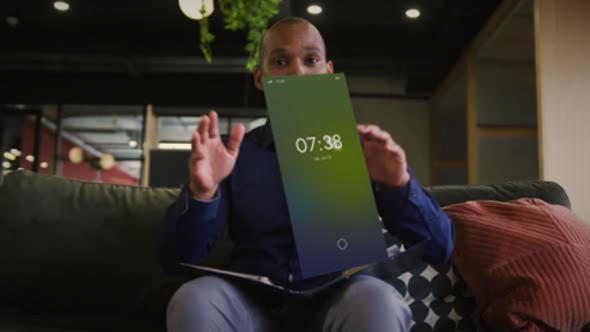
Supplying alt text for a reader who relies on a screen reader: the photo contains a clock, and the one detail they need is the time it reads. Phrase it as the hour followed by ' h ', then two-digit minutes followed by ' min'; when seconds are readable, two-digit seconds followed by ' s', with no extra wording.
7 h 38 min
